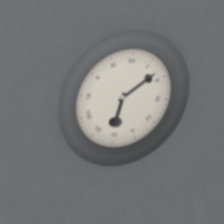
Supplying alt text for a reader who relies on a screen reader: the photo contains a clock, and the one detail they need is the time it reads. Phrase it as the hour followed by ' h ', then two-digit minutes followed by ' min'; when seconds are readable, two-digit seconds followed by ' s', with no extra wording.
6 h 08 min
